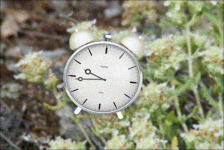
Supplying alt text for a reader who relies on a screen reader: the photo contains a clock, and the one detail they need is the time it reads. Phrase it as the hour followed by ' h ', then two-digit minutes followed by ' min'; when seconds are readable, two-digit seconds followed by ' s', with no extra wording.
9 h 44 min
